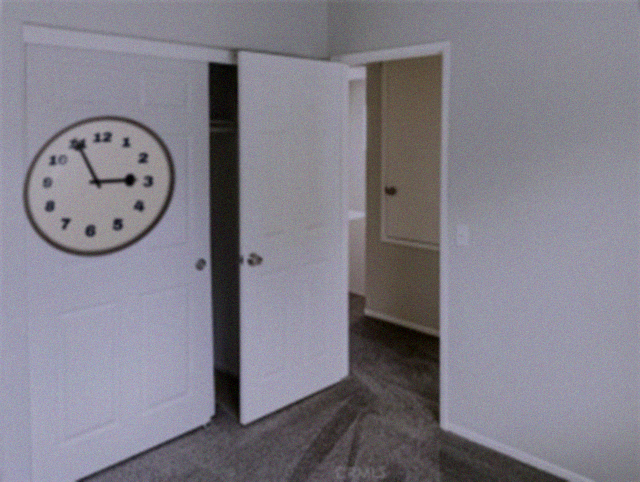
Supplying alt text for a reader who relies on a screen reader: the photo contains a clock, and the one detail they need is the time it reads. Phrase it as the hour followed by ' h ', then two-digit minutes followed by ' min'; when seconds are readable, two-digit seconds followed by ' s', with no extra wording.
2 h 55 min
